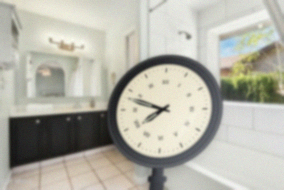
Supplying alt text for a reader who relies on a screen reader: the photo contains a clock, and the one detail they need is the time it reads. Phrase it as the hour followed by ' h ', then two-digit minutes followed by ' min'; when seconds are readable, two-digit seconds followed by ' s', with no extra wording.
7 h 48 min
